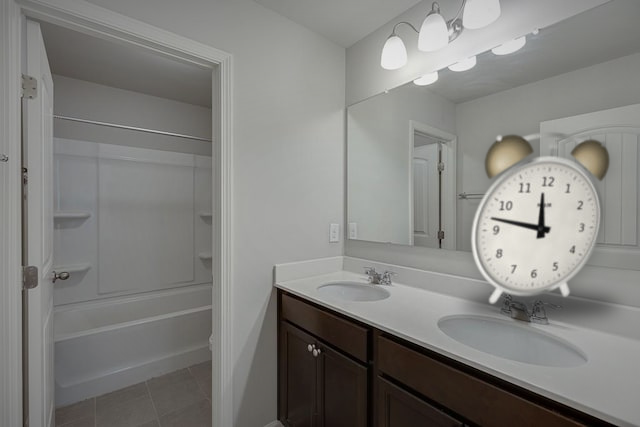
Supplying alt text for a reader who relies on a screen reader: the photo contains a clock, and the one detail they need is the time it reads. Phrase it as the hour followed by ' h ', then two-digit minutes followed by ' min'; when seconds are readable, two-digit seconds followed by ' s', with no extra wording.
11 h 47 min
